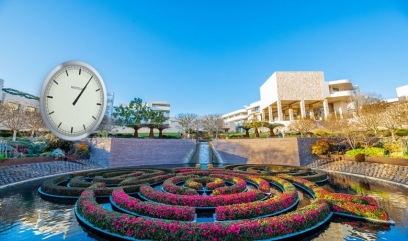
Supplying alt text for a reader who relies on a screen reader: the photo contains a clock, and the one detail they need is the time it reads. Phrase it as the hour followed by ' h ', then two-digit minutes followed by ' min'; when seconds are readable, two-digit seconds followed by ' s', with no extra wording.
1 h 05 min
